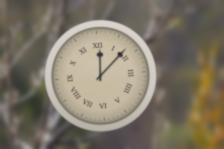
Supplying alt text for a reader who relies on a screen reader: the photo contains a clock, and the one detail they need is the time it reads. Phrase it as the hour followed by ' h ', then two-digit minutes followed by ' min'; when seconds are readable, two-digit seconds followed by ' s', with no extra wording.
12 h 08 min
